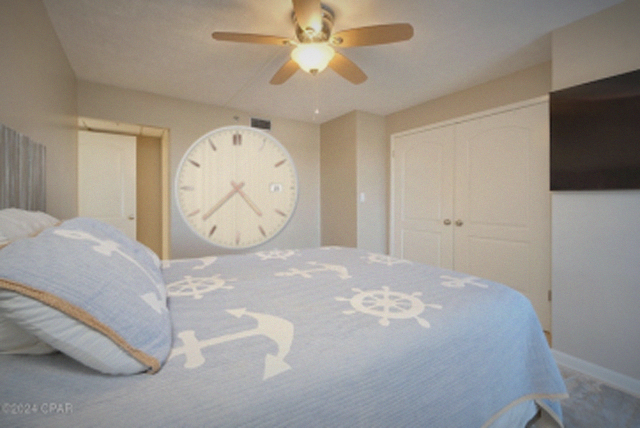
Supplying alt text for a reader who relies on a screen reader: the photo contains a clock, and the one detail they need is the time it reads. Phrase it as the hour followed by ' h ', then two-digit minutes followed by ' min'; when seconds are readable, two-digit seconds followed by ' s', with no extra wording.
4 h 38 min
